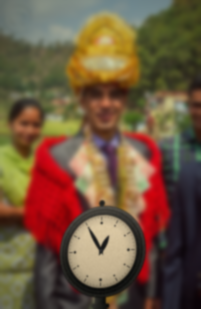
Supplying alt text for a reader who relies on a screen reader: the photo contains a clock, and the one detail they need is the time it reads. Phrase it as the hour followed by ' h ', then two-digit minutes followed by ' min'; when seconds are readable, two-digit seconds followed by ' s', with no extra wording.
12 h 55 min
